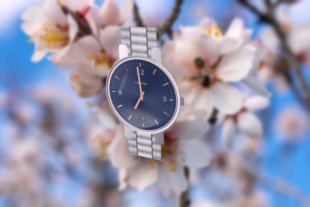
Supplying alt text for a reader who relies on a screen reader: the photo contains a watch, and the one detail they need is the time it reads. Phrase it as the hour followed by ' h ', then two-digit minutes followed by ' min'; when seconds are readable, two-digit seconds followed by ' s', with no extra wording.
6 h 59 min
